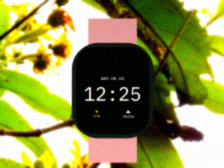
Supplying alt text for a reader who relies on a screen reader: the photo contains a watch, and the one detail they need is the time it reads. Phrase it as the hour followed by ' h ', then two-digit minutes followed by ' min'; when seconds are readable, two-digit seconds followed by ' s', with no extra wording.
12 h 25 min
